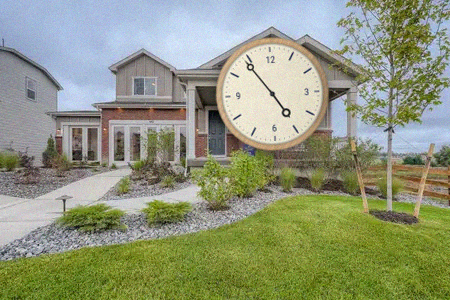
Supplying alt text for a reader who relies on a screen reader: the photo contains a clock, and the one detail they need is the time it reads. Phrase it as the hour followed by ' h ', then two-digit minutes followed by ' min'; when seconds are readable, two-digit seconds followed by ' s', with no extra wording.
4 h 54 min
